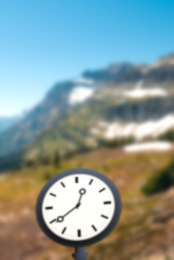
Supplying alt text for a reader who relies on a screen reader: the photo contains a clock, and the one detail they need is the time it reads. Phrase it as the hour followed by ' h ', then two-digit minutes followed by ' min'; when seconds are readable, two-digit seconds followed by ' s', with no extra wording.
12 h 39 min
